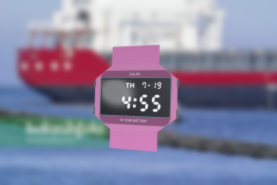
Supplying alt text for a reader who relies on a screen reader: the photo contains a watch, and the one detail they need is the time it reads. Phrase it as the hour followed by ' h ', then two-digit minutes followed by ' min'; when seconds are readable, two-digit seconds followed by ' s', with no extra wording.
4 h 55 min
